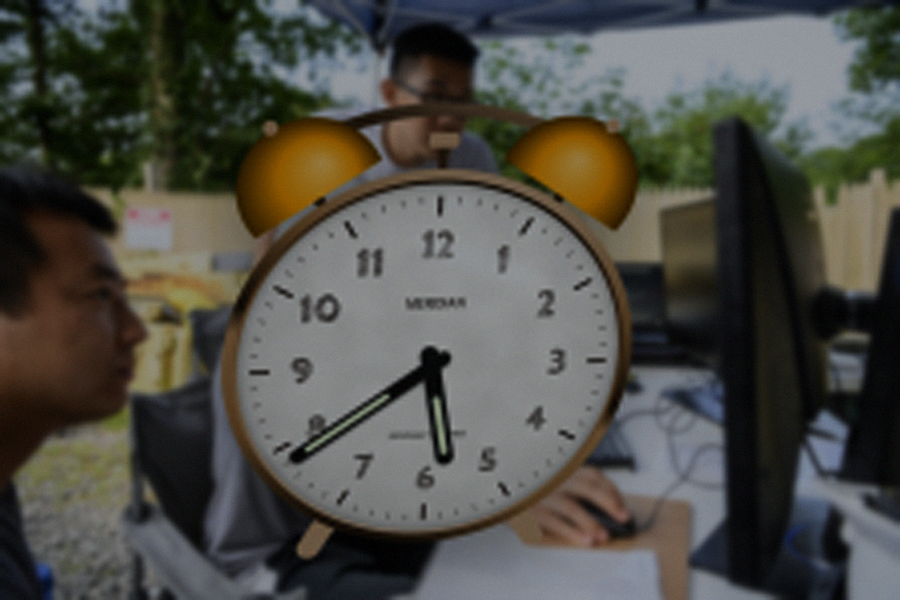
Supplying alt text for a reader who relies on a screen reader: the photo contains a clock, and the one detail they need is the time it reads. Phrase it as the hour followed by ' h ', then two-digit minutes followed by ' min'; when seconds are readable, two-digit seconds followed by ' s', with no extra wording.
5 h 39 min
